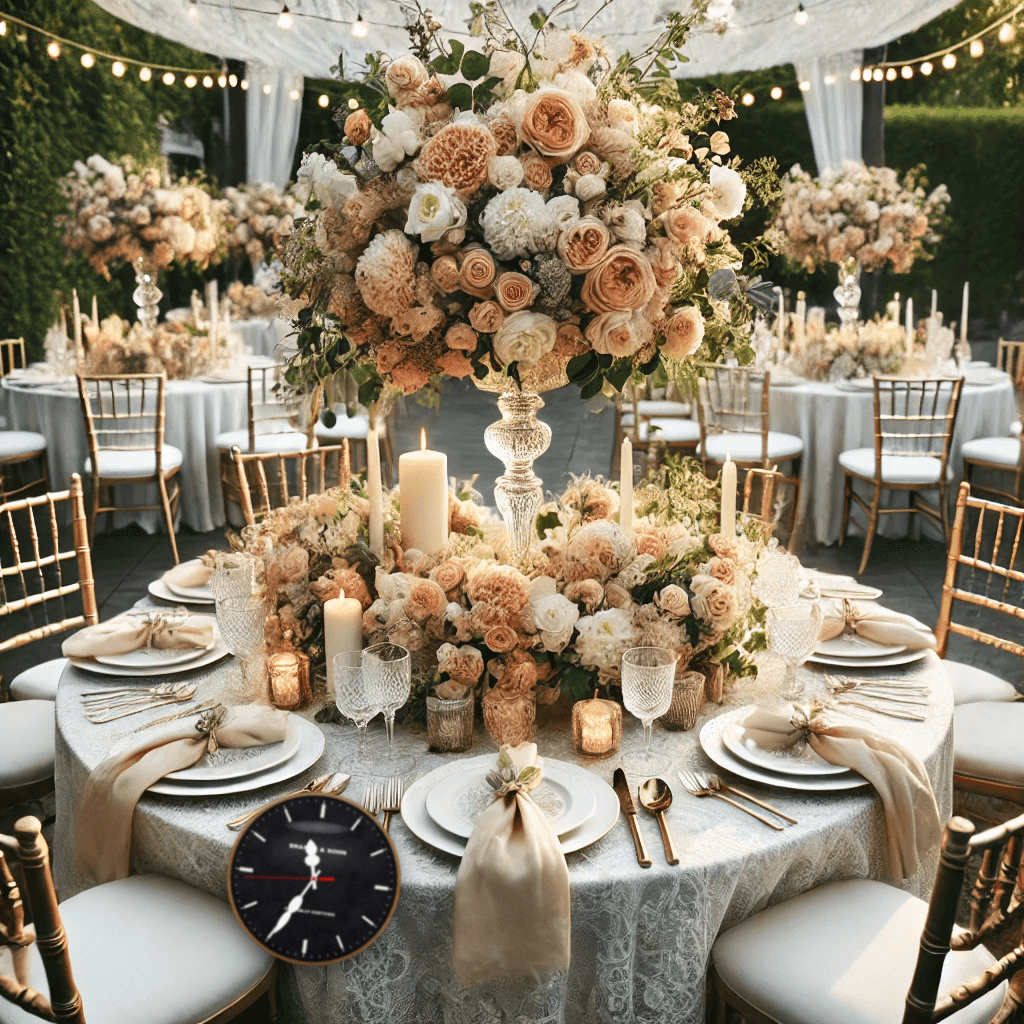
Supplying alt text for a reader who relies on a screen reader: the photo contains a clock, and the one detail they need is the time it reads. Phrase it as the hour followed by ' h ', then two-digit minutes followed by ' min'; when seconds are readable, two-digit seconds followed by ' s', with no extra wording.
11 h 34 min 44 s
